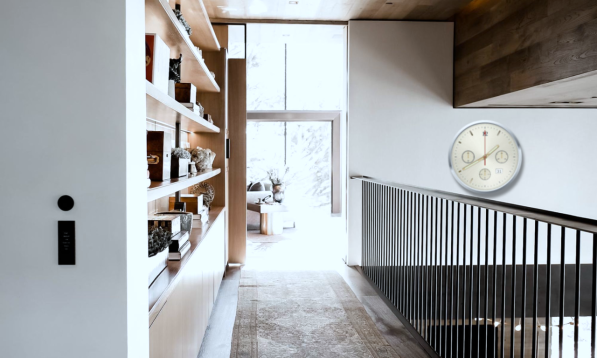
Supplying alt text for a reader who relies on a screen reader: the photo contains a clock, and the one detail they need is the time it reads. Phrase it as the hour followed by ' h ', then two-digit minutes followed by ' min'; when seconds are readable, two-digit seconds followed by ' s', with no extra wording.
1 h 40 min
